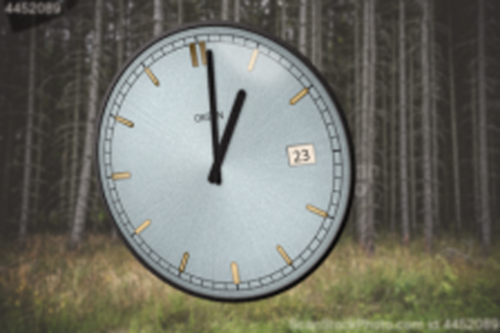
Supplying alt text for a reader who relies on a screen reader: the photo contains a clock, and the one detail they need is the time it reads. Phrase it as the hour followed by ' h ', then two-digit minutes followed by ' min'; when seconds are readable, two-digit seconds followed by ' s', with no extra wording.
1 h 01 min
